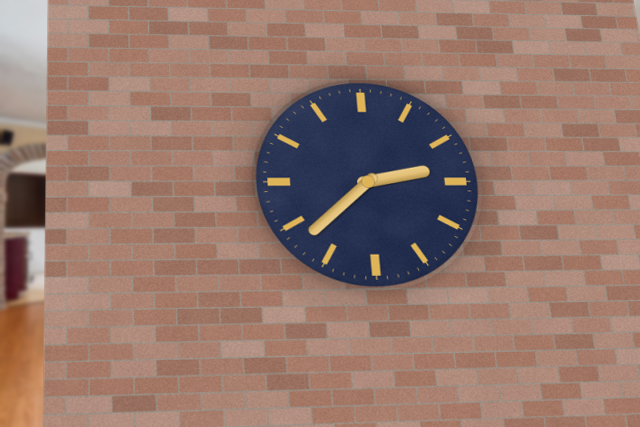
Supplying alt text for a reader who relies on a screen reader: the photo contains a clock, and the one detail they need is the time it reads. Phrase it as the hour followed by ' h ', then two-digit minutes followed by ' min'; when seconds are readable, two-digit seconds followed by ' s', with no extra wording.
2 h 38 min
